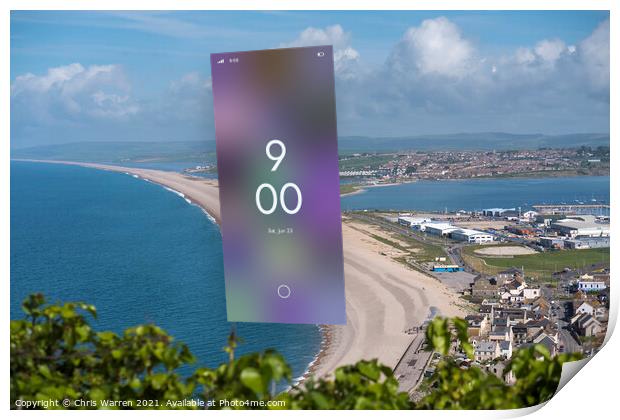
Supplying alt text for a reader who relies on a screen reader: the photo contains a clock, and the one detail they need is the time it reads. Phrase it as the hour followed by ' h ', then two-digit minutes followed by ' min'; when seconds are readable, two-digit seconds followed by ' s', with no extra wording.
9 h 00 min
